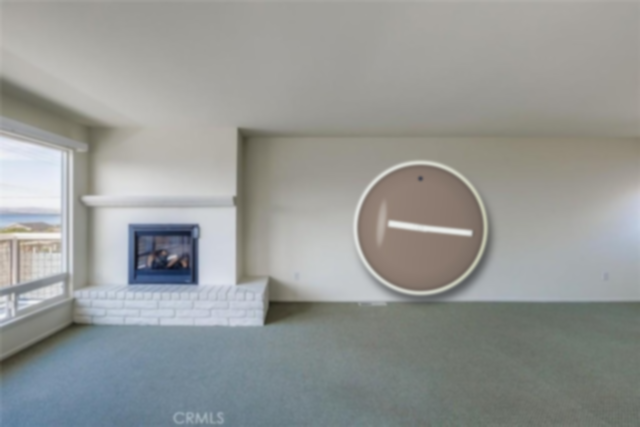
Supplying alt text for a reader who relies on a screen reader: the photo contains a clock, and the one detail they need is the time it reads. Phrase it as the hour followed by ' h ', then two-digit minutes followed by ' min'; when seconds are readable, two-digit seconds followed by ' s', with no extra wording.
9 h 16 min
